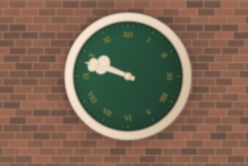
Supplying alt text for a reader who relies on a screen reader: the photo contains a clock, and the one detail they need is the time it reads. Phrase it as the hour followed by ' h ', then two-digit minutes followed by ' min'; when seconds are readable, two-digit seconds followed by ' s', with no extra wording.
9 h 48 min
